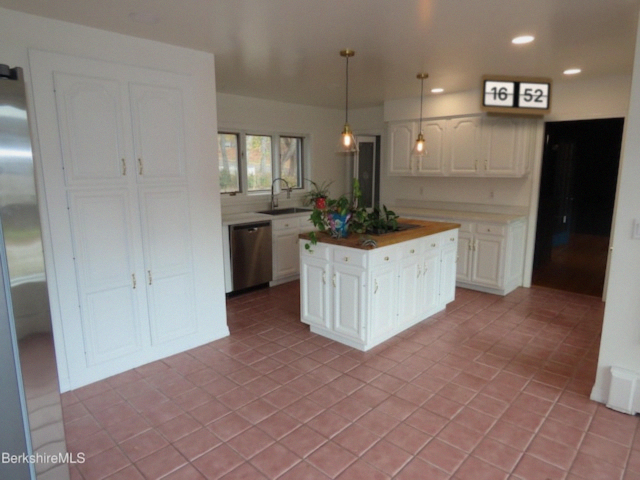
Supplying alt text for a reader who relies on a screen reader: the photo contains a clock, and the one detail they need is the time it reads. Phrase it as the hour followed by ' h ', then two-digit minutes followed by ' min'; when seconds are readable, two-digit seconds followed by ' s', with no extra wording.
16 h 52 min
